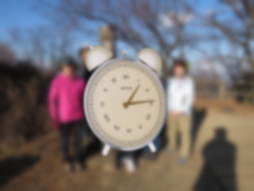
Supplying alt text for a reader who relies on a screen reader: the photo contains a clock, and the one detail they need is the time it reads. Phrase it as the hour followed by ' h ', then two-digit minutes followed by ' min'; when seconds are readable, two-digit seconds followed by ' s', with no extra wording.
1 h 14 min
